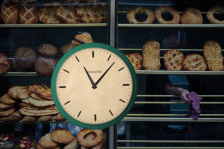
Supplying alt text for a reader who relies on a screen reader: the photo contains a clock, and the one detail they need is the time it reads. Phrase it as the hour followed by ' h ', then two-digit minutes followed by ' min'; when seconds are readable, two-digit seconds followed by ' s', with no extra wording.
11 h 07 min
